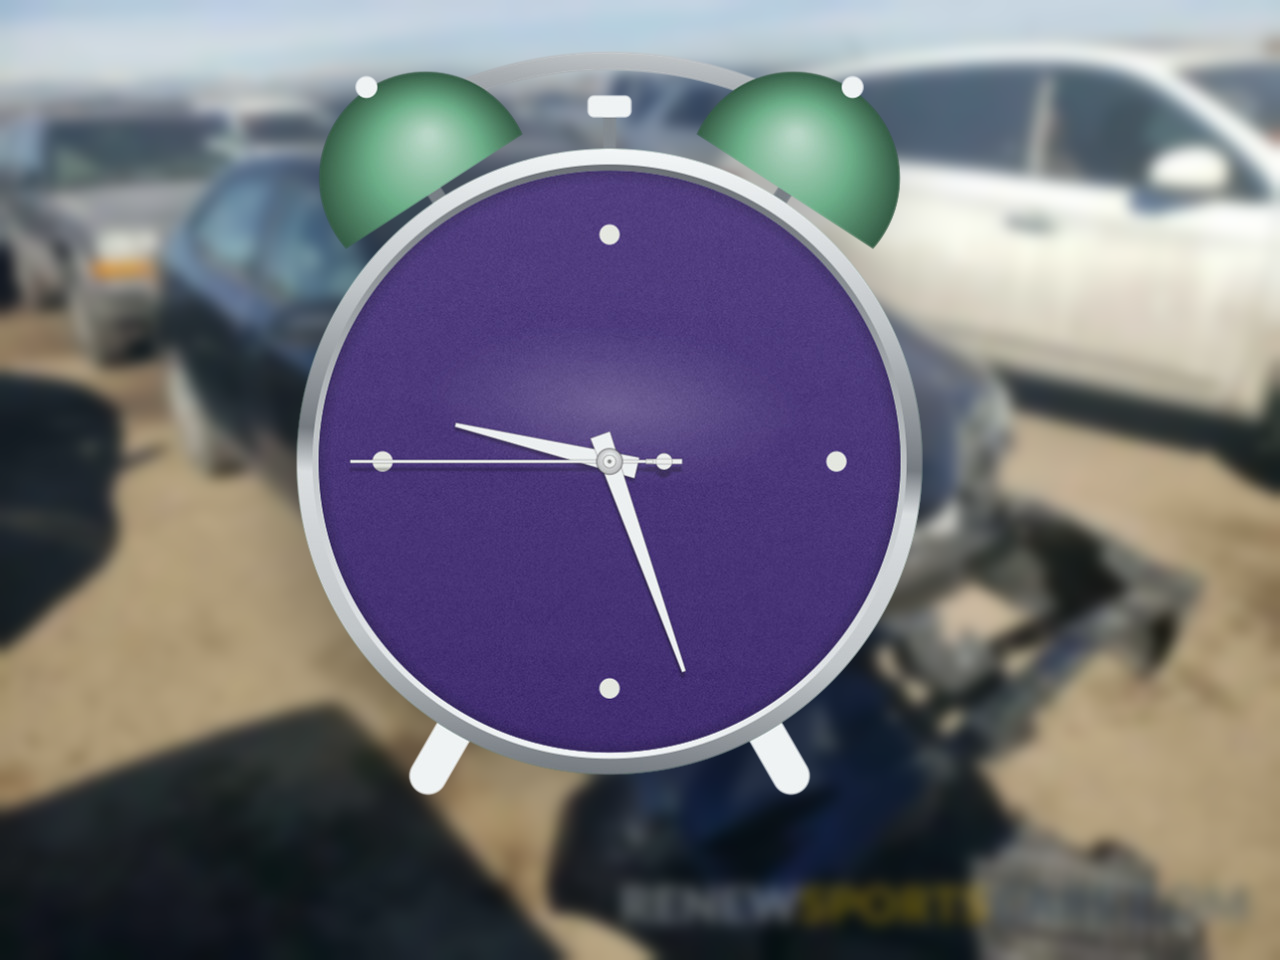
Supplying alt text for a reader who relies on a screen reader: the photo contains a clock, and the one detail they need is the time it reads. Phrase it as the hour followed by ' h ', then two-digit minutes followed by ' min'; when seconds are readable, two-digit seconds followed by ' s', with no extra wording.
9 h 26 min 45 s
